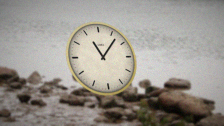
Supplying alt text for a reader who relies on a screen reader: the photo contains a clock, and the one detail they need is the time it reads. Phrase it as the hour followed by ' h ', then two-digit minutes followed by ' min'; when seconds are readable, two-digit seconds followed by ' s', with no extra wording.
11 h 07 min
